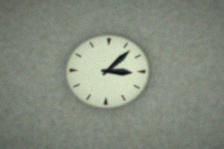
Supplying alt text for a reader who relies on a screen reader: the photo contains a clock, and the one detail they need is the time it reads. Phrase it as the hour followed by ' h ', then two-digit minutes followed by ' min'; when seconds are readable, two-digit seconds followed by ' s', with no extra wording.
3 h 07 min
